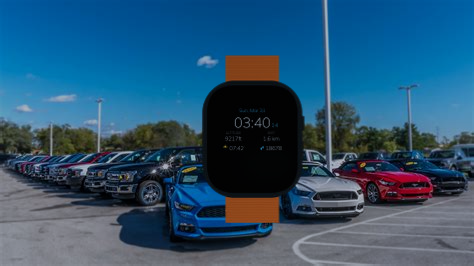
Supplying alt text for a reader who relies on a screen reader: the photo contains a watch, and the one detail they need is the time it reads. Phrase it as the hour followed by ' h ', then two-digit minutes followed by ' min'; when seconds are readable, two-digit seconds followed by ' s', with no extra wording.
3 h 40 min
